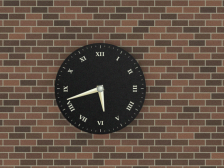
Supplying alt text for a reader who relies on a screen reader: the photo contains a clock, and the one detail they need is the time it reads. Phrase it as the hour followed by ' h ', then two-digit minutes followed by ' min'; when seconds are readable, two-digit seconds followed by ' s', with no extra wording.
5 h 42 min
